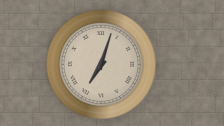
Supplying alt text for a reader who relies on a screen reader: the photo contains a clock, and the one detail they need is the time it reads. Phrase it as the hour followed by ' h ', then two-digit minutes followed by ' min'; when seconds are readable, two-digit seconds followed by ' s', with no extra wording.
7 h 03 min
